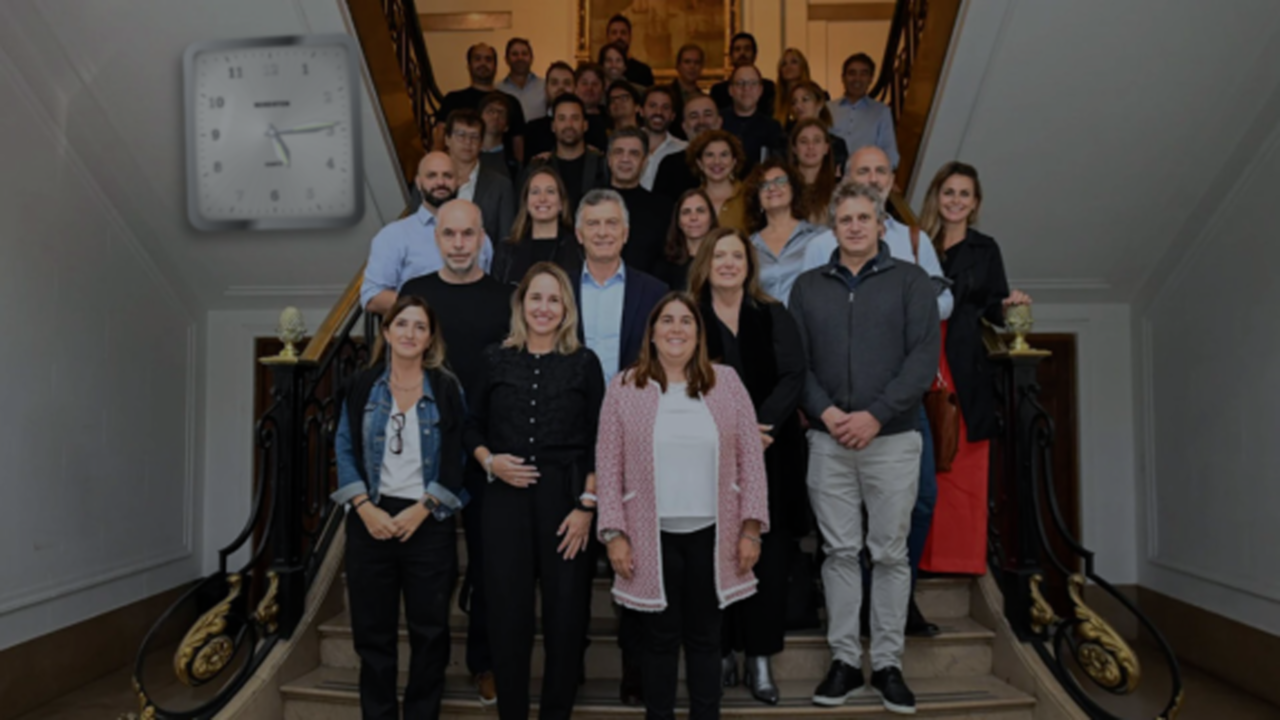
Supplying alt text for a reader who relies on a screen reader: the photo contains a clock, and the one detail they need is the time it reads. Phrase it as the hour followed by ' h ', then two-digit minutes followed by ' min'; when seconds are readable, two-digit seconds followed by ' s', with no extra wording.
5 h 14 min
